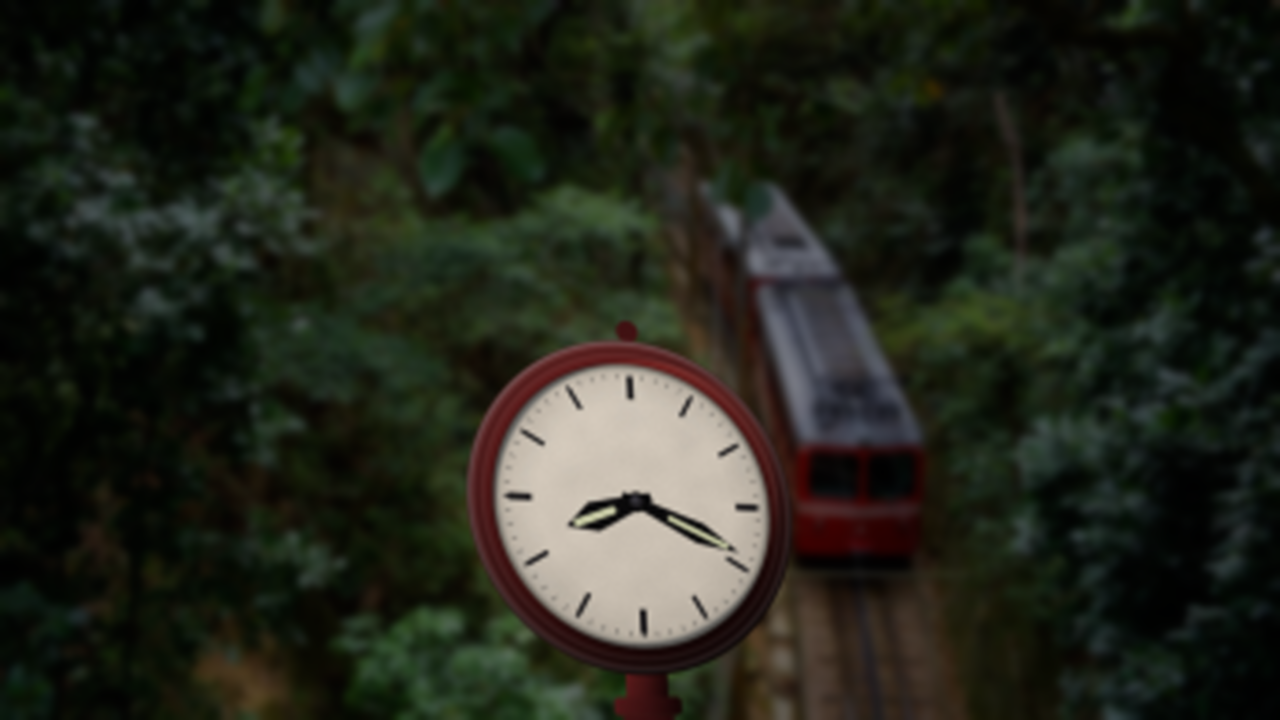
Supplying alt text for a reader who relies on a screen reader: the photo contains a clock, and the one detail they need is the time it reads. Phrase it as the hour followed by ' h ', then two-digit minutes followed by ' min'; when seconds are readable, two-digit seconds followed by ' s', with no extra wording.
8 h 19 min
